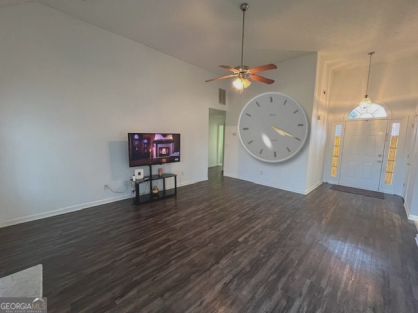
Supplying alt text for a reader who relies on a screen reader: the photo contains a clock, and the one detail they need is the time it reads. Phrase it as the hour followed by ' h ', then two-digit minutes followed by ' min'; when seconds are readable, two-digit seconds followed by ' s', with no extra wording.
4 h 20 min
